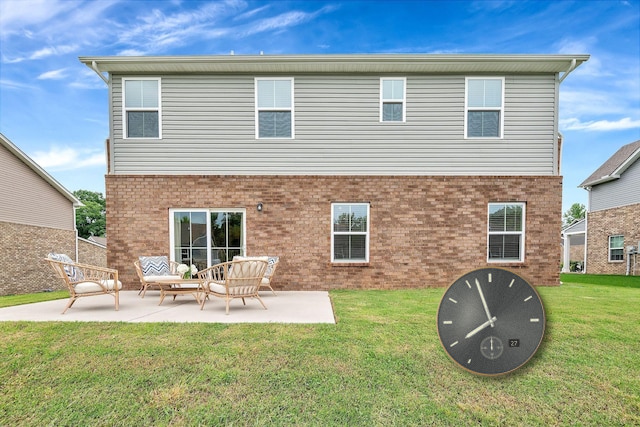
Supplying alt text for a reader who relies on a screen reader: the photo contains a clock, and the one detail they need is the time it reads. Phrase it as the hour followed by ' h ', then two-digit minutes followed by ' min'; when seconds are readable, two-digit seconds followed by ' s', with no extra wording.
7 h 57 min
